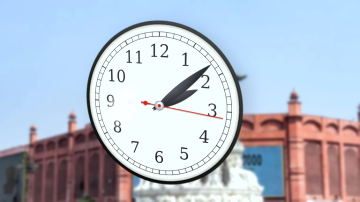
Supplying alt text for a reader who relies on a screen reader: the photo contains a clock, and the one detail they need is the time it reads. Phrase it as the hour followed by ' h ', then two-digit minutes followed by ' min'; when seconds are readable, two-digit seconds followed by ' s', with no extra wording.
2 h 08 min 16 s
